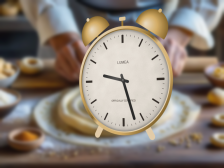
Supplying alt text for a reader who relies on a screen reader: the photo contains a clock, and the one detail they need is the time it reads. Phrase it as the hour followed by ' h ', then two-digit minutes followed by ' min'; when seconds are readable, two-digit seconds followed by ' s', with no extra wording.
9 h 27 min
